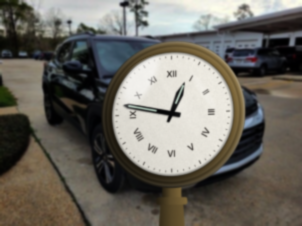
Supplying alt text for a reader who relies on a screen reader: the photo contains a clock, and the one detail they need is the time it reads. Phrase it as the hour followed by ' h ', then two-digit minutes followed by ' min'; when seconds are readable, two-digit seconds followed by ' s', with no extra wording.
12 h 47 min
